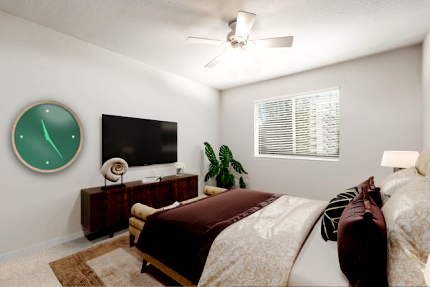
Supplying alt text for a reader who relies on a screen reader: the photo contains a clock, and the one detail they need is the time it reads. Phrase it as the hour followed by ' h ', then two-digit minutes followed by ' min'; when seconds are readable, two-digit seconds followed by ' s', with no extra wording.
11 h 24 min
